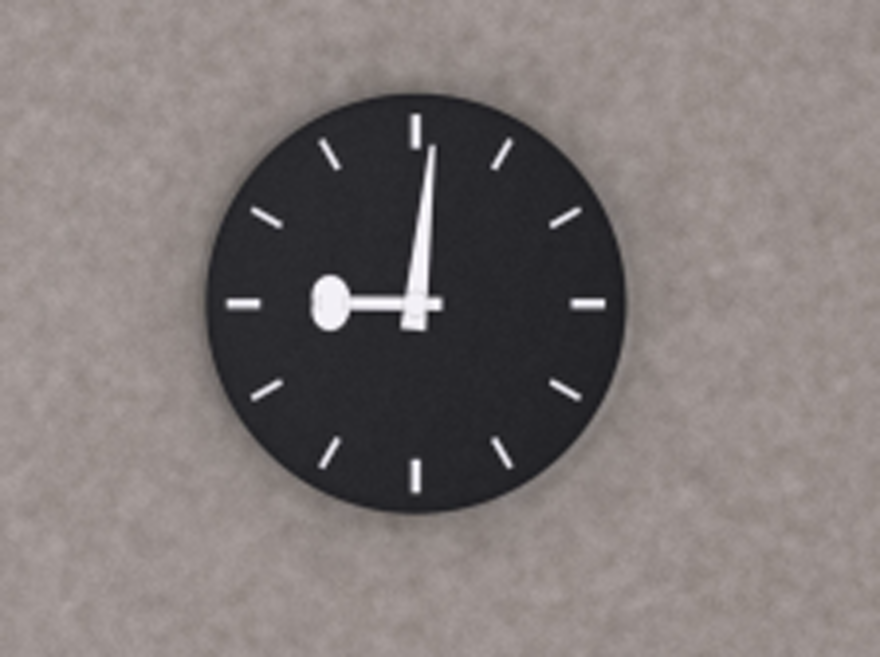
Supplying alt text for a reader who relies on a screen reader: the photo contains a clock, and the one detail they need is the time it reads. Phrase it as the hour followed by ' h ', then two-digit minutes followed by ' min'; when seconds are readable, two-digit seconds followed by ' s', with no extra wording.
9 h 01 min
